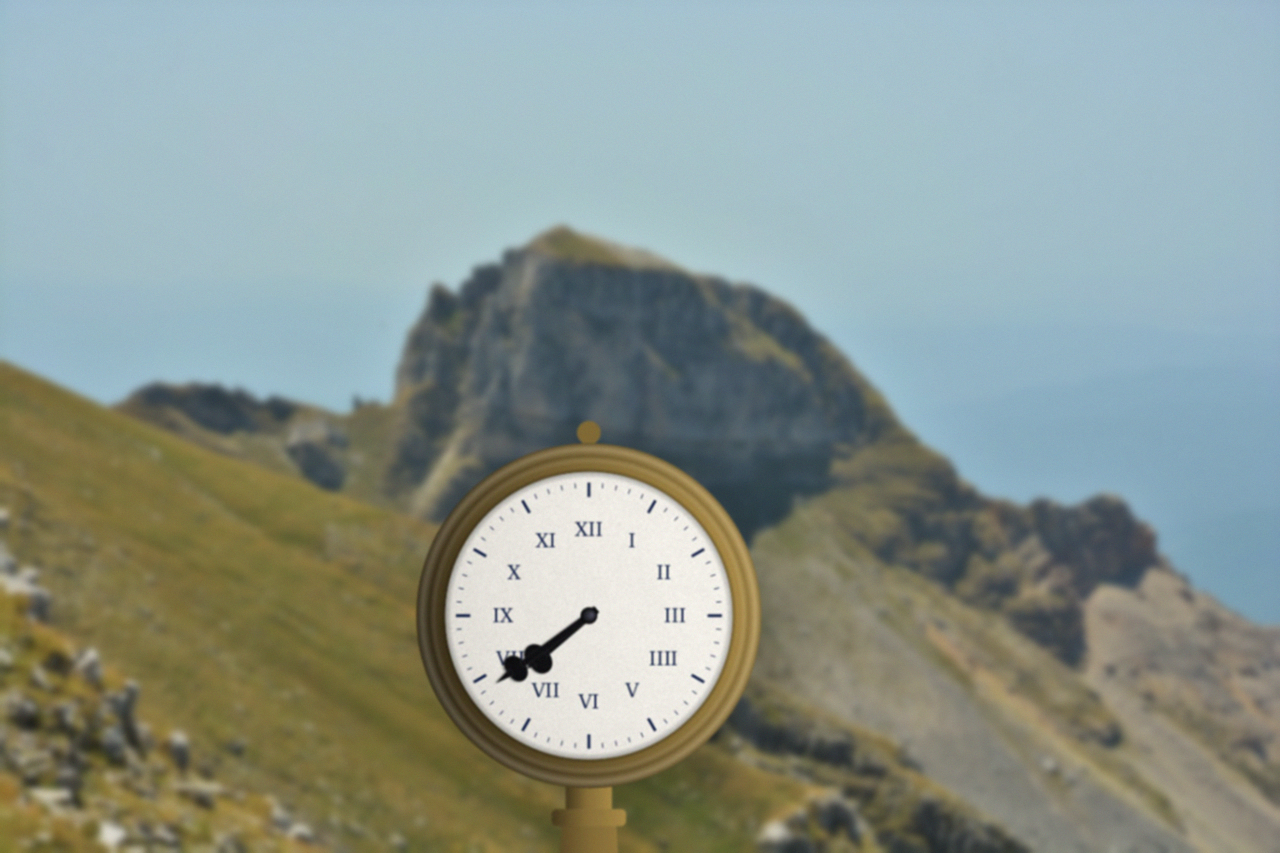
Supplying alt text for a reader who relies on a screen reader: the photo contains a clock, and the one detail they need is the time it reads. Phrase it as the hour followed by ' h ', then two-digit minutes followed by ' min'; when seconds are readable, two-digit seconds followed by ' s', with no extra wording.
7 h 39 min
